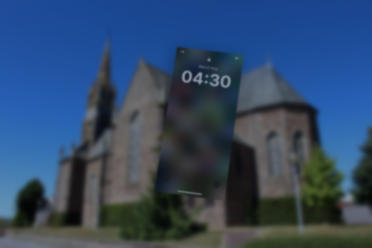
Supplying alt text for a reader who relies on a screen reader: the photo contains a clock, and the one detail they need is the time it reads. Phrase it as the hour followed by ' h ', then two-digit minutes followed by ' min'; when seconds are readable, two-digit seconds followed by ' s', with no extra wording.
4 h 30 min
